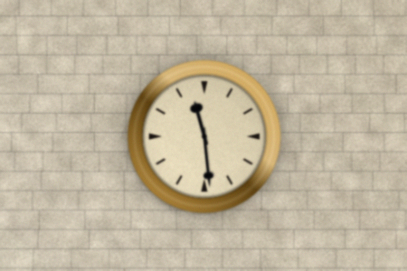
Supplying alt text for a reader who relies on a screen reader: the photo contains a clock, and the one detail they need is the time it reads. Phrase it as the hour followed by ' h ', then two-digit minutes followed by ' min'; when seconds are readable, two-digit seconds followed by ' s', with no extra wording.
11 h 29 min
